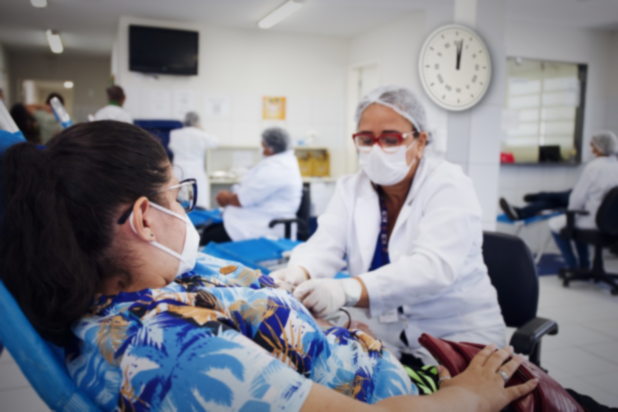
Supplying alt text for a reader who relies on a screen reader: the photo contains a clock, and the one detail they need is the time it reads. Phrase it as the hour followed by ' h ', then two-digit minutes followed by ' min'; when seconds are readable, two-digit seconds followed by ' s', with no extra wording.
12 h 02 min
